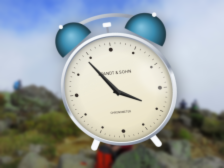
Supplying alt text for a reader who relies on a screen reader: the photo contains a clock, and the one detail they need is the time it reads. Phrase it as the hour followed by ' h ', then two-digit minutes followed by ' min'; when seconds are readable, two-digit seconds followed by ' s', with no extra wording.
3 h 54 min
